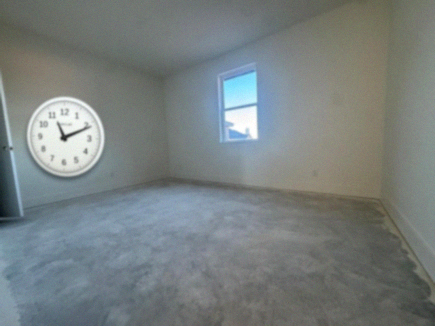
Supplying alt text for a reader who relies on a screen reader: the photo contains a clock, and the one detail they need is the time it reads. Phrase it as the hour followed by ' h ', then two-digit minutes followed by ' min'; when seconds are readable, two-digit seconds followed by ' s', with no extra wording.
11 h 11 min
